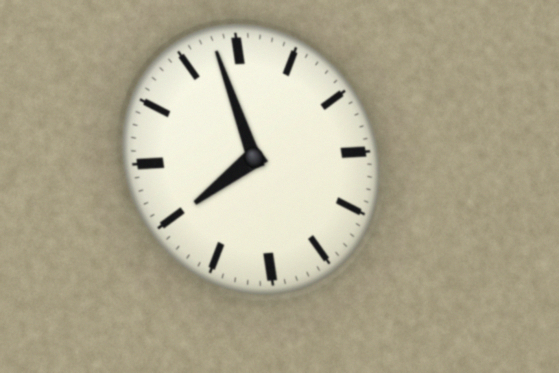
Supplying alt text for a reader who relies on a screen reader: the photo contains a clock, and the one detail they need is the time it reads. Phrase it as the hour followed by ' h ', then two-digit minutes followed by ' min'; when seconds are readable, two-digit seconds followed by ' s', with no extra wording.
7 h 58 min
